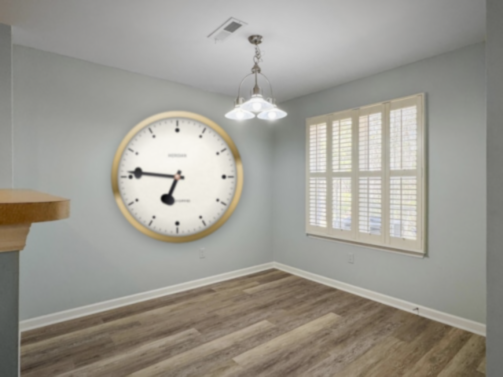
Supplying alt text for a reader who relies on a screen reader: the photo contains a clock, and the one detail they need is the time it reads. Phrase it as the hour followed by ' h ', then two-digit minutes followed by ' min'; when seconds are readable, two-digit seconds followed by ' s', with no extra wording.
6 h 46 min
